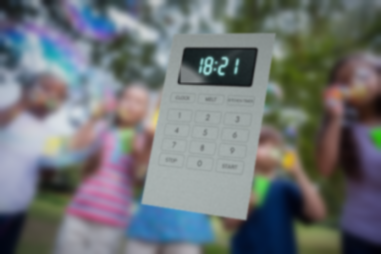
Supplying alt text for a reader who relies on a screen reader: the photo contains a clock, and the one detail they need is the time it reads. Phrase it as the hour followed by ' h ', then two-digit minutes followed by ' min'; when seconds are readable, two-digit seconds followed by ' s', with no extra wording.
18 h 21 min
